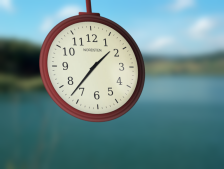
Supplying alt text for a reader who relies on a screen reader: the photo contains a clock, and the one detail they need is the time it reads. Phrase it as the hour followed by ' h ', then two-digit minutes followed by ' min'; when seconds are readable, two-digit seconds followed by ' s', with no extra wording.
1 h 37 min
